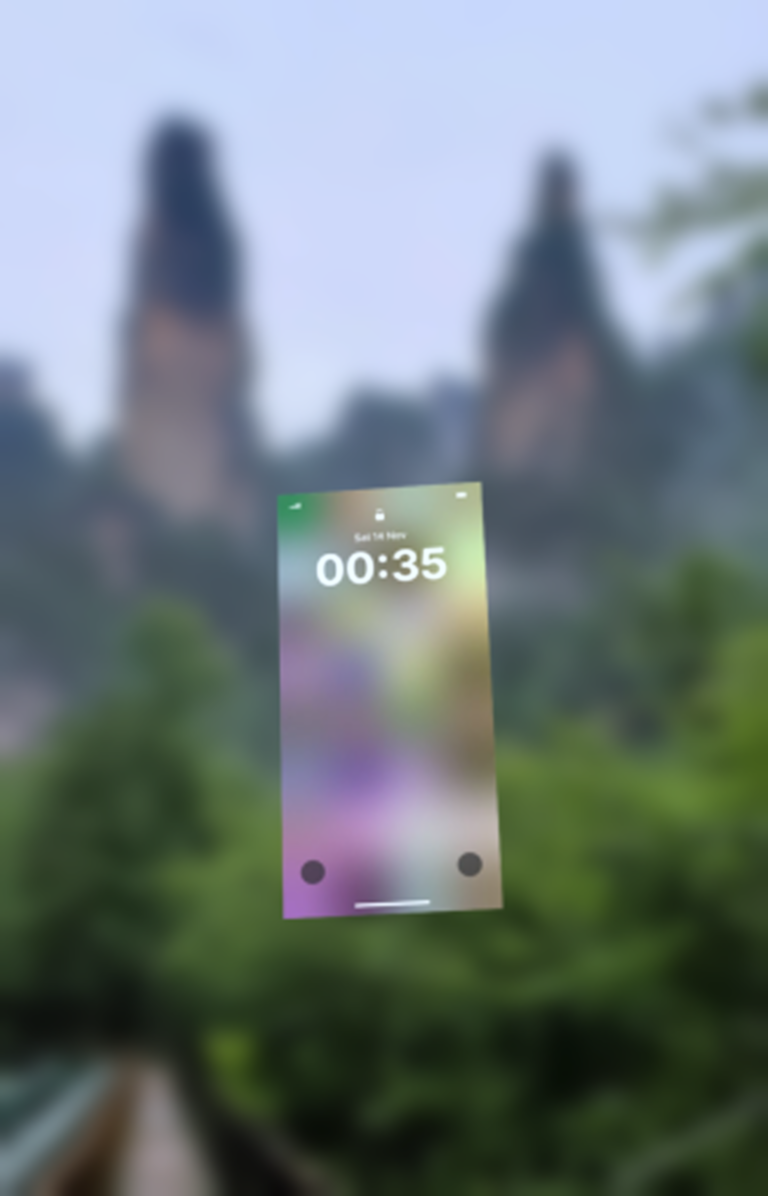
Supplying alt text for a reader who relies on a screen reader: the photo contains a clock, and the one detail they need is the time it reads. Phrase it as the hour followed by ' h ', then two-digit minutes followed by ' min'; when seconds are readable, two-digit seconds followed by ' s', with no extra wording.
0 h 35 min
